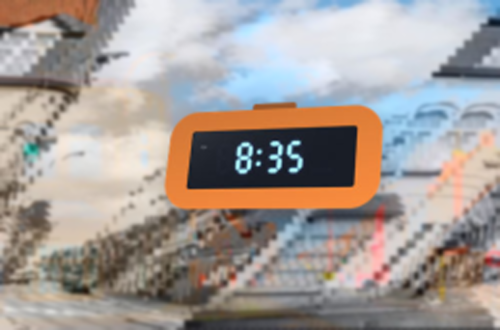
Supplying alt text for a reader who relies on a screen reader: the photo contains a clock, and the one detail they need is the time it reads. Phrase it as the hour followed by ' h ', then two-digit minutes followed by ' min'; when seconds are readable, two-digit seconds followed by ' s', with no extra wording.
8 h 35 min
